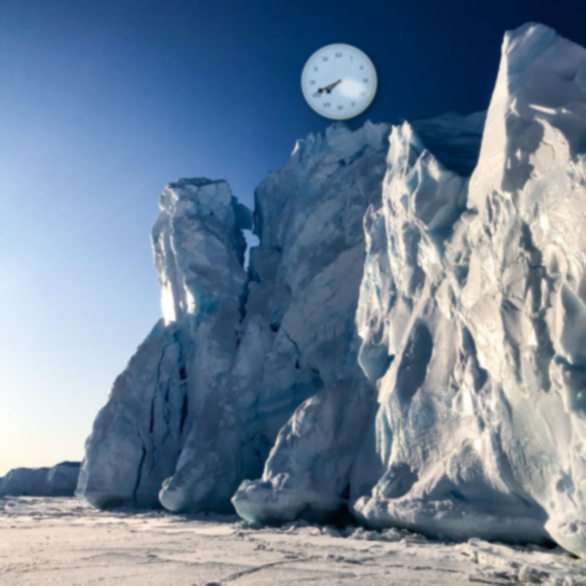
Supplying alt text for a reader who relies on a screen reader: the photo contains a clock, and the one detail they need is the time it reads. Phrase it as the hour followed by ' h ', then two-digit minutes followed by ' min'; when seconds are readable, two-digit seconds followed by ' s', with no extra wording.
7 h 41 min
